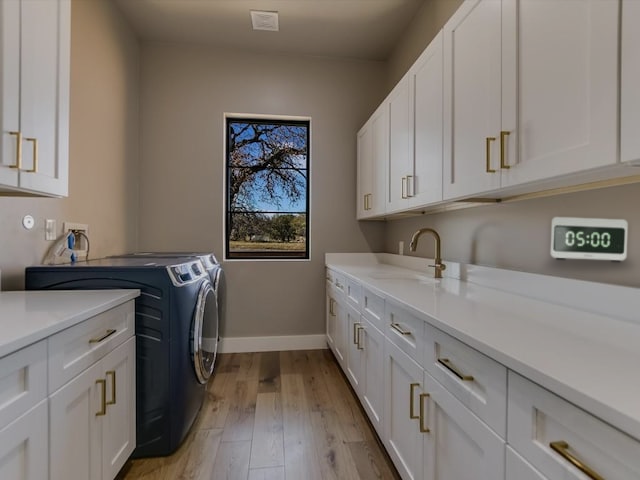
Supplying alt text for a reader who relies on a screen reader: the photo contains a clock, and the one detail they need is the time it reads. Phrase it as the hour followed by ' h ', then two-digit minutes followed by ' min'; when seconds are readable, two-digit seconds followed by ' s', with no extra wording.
5 h 00 min
